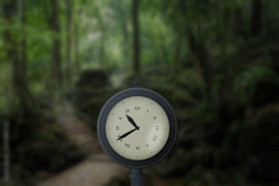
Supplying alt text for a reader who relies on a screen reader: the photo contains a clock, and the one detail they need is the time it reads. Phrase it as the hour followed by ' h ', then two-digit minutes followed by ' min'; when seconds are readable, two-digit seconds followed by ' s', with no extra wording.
10 h 40 min
